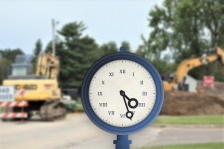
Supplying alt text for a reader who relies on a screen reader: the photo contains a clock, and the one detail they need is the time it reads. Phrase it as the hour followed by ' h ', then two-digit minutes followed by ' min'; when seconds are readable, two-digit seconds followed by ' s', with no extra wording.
4 h 27 min
